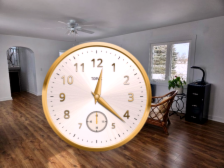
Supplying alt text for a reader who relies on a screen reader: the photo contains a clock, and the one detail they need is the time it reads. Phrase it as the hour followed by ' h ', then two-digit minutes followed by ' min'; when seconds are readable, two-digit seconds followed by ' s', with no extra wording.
12 h 22 min
